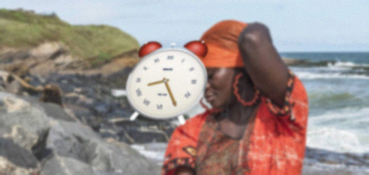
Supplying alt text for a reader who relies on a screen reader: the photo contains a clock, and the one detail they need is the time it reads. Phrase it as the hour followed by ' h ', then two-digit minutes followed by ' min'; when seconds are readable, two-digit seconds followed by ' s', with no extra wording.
8 h 25 min
